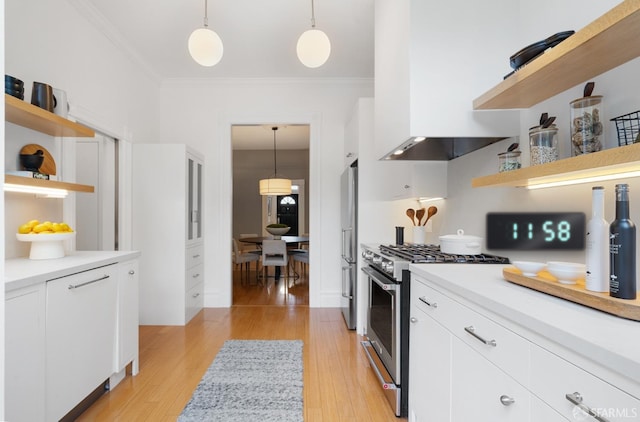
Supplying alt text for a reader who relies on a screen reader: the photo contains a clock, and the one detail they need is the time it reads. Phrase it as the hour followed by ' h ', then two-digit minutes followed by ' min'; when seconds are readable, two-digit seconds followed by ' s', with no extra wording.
11 h 58 min
